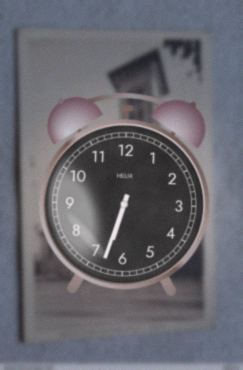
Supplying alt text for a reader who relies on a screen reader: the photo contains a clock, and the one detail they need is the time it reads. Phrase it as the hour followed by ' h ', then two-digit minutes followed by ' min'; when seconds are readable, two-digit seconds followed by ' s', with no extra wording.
6 h 33 min
